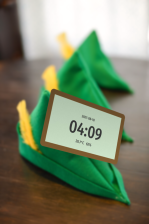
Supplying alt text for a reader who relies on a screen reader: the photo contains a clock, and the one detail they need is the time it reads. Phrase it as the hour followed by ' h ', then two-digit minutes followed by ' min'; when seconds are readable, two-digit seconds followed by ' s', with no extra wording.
4 h 09 min
